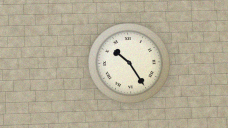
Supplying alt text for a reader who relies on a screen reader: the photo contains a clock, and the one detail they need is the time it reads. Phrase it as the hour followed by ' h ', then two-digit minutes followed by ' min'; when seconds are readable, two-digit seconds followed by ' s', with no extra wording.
10 h 25 min
